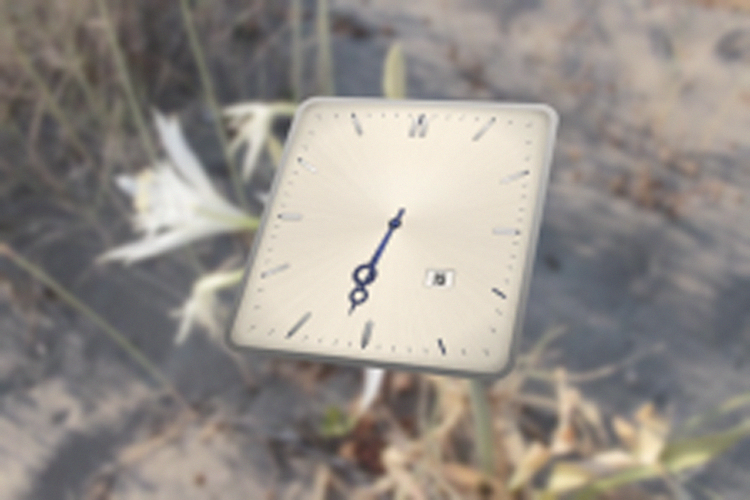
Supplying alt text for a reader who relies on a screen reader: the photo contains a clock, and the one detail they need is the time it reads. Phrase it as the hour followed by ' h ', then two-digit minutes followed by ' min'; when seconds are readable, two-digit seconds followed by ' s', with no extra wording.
6 h 32 min
